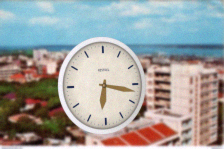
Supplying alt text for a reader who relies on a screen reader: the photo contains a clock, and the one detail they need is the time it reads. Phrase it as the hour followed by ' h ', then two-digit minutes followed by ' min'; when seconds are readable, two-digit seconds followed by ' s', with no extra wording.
6 h 17 min
